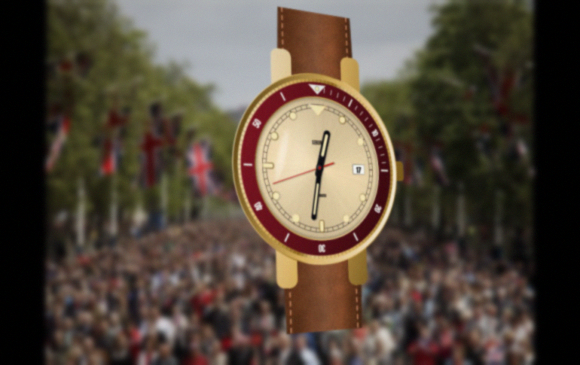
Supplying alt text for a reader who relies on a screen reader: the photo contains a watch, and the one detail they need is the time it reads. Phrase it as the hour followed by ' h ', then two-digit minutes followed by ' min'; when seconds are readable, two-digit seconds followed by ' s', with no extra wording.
12 h 31 min 42 s
